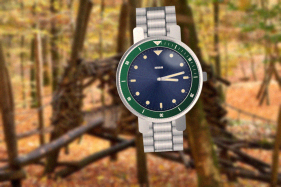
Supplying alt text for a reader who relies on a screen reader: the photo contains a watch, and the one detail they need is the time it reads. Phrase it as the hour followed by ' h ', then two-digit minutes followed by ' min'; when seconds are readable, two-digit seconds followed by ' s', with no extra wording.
3 h 13 min
